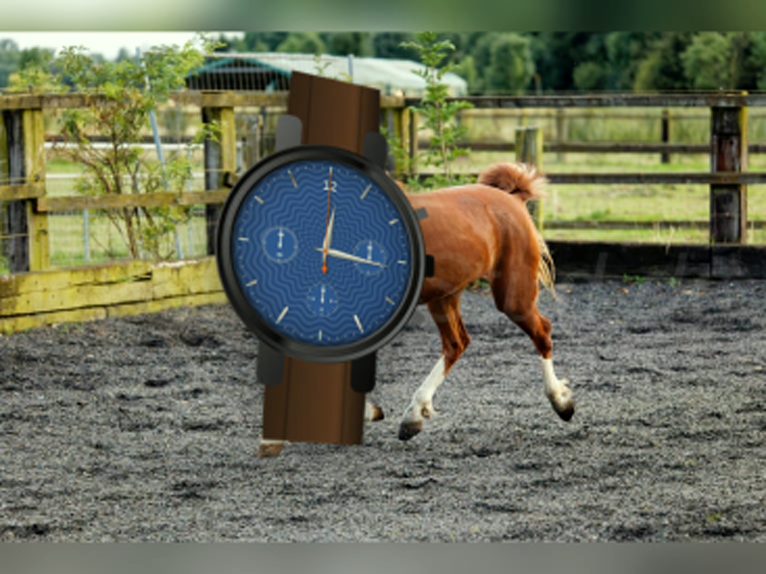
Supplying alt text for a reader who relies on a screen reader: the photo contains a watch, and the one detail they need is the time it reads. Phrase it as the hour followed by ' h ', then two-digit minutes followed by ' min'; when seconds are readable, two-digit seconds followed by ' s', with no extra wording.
12 h 16 min
